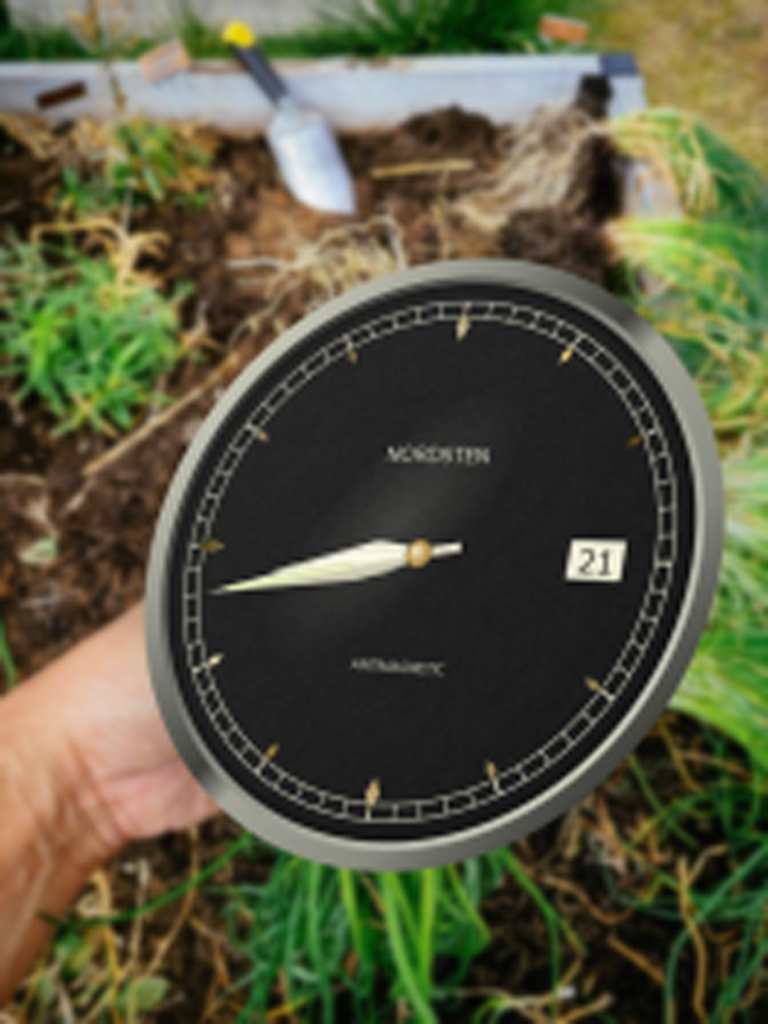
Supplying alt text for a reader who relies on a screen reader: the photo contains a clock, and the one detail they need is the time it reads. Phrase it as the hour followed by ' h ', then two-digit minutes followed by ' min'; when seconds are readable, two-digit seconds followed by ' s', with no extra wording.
8 h 43 min
